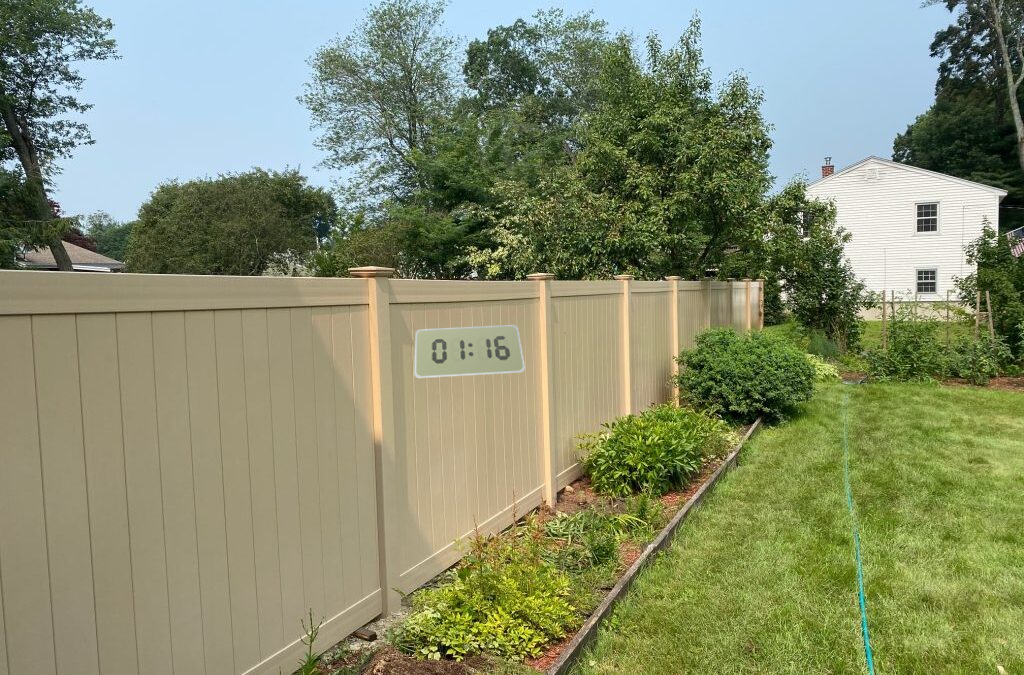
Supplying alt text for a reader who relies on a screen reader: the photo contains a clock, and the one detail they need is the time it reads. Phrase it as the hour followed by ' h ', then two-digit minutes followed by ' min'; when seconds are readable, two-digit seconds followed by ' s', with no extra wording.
1 h 16 min
